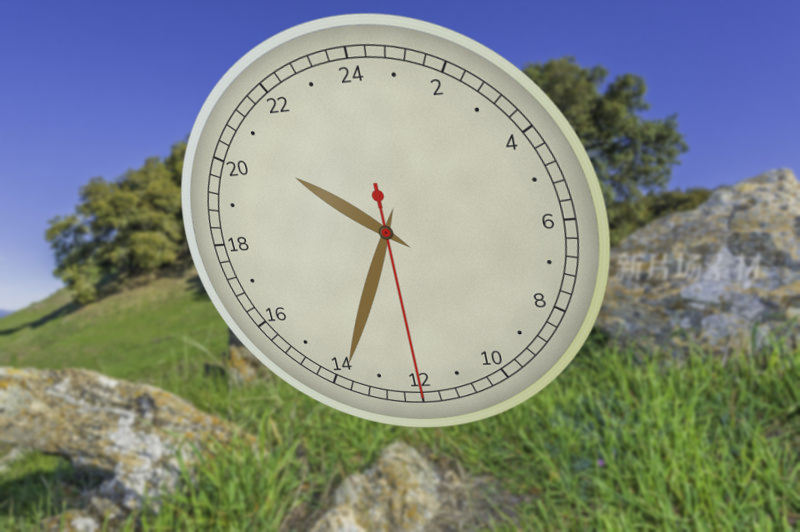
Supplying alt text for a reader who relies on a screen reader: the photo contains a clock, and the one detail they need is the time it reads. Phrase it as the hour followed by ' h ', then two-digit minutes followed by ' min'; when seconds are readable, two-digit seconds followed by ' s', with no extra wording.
20 h 34 min 30 s
